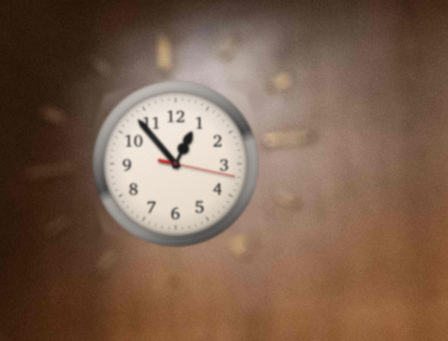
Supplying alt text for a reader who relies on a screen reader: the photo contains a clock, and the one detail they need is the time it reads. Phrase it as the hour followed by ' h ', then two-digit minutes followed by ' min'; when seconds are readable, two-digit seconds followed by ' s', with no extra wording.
12 h 53 min 17 s
